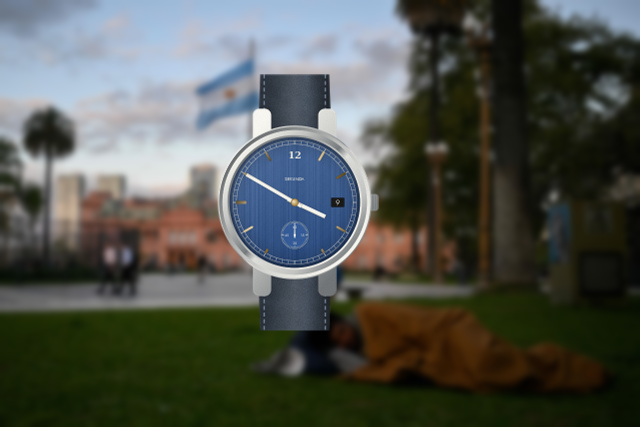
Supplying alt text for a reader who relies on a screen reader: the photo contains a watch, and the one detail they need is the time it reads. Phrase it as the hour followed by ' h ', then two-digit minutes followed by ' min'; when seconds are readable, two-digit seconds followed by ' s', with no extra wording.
3 h 50 min
